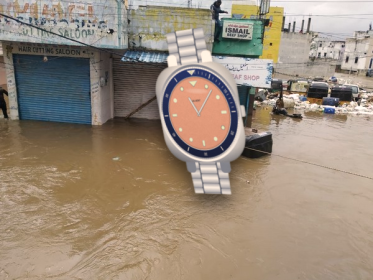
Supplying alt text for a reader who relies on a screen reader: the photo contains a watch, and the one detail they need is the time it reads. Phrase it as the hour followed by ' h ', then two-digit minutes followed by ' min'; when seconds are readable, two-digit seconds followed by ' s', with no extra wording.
11 h 07 min
